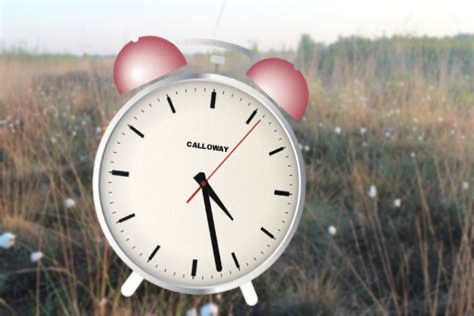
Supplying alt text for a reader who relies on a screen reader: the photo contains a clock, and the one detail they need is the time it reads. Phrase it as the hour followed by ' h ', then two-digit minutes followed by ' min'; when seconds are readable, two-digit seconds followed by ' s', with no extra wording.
4 h 27 min 06 s
